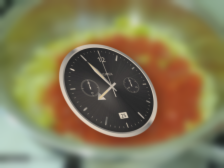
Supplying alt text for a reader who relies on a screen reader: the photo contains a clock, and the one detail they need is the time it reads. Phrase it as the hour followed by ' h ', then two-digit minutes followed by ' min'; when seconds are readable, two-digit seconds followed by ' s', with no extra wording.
7 h 55 min
